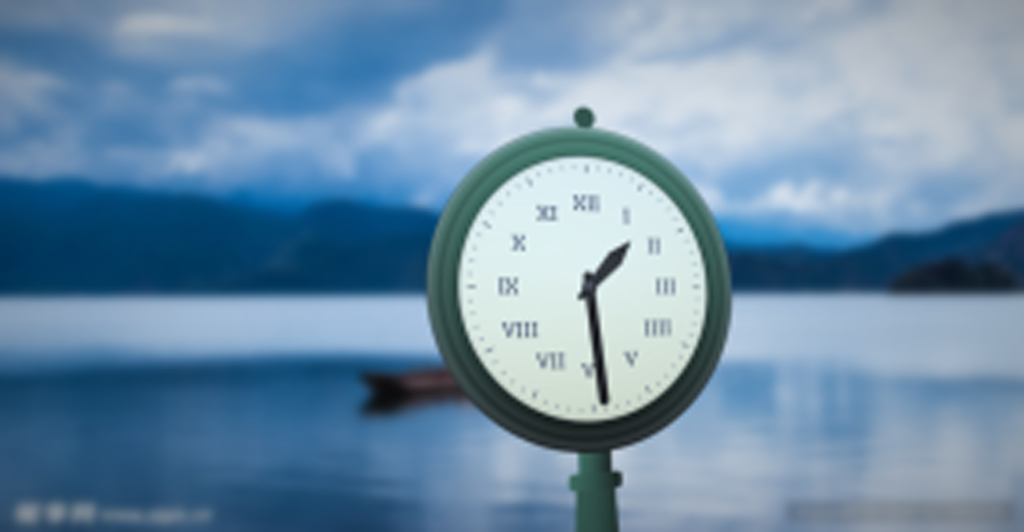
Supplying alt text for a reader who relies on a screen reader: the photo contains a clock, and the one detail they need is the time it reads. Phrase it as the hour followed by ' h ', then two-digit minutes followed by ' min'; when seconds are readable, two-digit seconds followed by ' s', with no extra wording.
1 h 29 min
